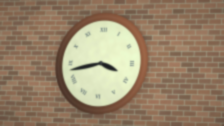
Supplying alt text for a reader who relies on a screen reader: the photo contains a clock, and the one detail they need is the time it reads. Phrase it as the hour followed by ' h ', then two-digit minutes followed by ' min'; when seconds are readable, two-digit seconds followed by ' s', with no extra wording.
3 h 43 min
